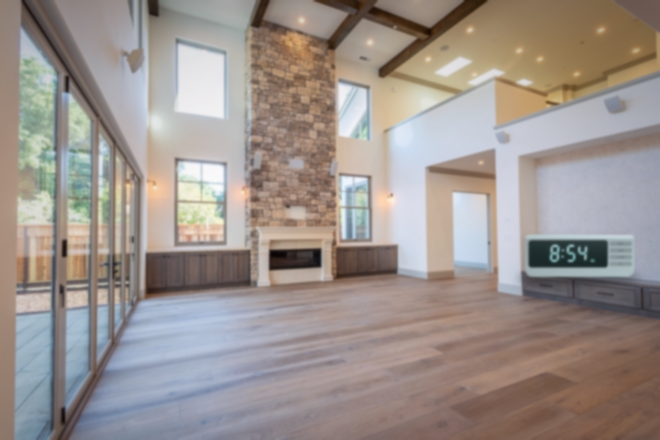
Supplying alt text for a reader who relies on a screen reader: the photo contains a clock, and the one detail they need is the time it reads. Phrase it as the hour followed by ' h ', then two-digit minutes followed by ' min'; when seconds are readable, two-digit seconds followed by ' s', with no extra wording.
8 h 54 min
